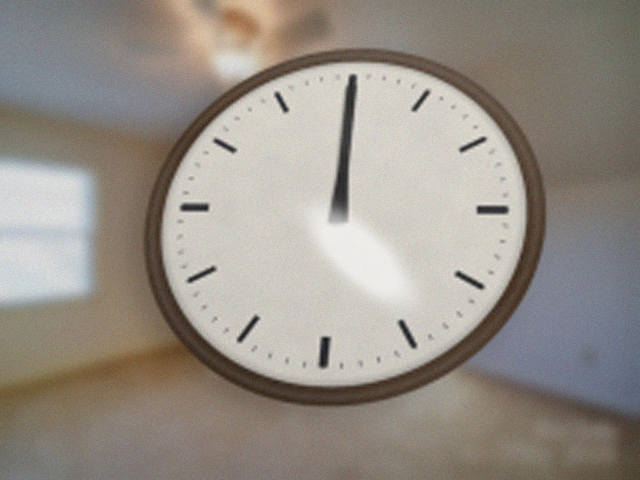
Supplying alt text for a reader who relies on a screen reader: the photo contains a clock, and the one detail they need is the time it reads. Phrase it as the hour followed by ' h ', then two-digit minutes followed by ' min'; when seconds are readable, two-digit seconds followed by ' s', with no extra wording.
12 h 00 min
